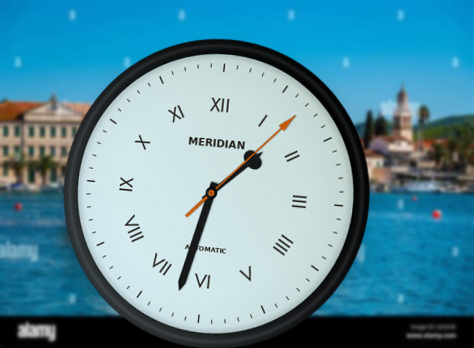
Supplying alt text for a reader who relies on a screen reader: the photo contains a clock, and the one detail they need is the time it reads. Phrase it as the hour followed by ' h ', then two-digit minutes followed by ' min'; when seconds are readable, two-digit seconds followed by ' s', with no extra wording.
1 h 32 min 07 s
